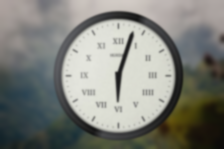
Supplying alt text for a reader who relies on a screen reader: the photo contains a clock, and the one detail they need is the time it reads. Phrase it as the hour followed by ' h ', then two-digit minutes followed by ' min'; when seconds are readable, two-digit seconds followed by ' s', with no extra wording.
6 h 03 min
